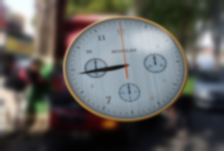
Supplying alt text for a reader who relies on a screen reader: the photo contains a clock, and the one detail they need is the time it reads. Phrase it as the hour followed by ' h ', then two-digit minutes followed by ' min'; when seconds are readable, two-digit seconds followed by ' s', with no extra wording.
8 h 44 min
